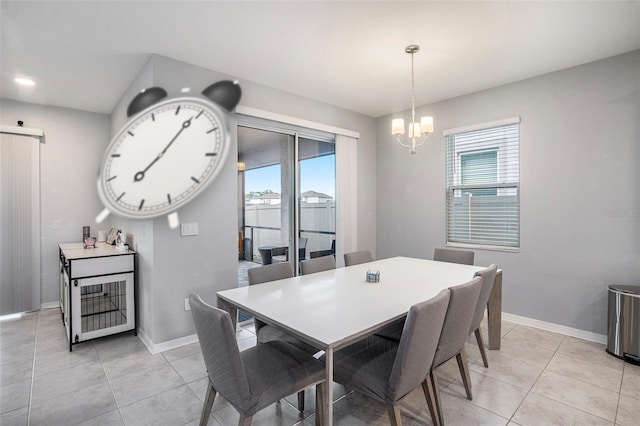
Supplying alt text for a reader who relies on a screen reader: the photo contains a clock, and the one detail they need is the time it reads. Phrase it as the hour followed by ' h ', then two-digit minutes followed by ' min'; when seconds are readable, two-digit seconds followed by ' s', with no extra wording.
7 h 04 min
